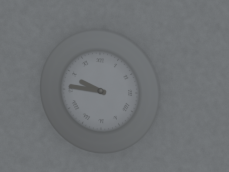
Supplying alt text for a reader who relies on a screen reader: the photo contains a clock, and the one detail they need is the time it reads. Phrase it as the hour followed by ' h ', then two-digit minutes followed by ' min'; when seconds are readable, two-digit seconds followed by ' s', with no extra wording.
9 h 46 min
